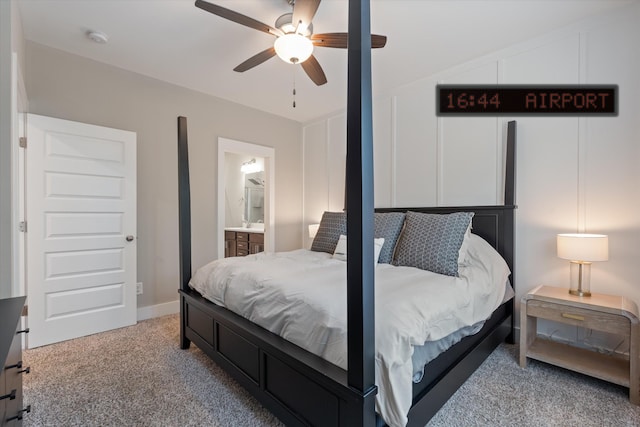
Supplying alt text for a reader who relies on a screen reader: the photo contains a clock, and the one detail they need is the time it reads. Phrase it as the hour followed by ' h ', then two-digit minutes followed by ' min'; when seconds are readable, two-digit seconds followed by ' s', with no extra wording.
16 h 44 min
